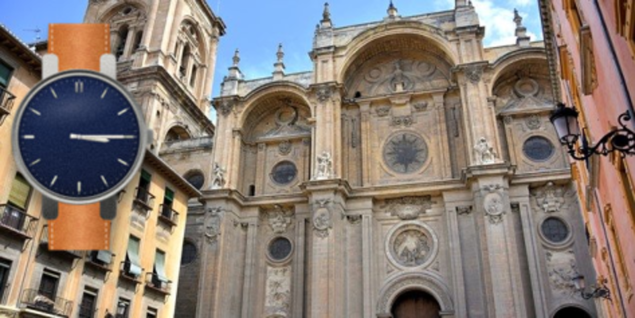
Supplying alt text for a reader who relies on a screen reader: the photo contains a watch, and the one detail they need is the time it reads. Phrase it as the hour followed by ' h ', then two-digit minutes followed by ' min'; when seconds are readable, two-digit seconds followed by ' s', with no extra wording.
3 h 15 min
